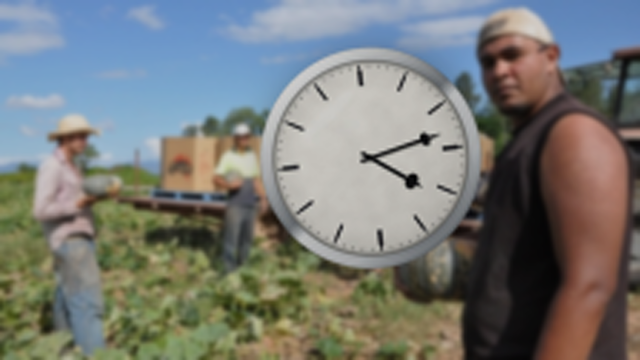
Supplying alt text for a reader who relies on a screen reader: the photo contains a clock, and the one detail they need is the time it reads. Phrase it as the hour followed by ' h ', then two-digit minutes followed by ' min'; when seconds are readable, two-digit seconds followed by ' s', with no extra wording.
4 h 13 min
